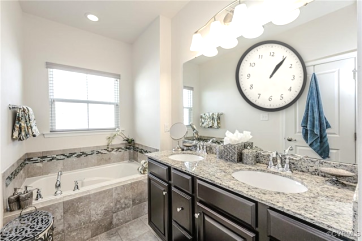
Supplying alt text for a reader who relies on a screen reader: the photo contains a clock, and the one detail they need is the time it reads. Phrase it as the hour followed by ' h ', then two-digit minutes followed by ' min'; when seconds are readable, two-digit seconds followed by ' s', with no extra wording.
1 h 06 min
